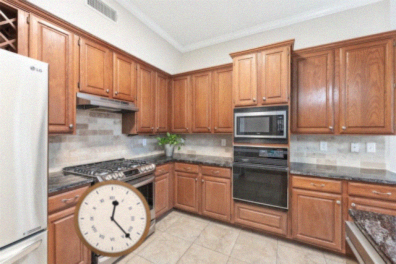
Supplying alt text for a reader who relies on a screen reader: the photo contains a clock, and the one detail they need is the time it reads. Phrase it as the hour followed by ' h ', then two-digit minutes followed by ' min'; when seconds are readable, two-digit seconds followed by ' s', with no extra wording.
12 h 23 min
